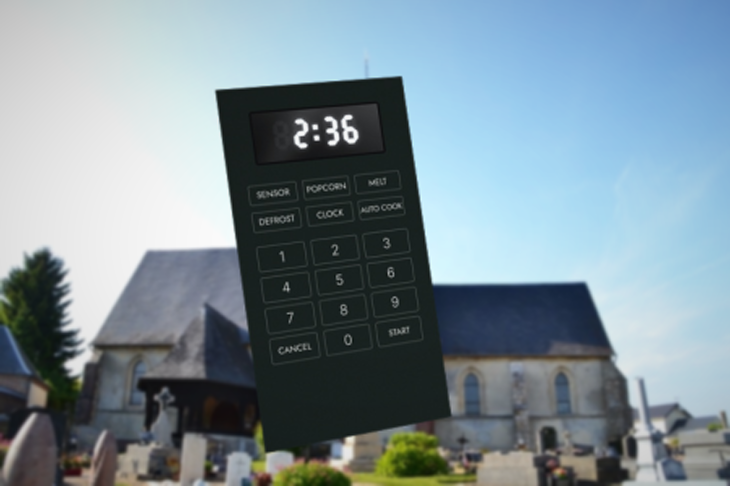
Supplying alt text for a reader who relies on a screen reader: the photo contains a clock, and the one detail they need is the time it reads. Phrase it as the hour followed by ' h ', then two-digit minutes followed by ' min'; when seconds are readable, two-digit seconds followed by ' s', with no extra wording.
2 h 36 min
